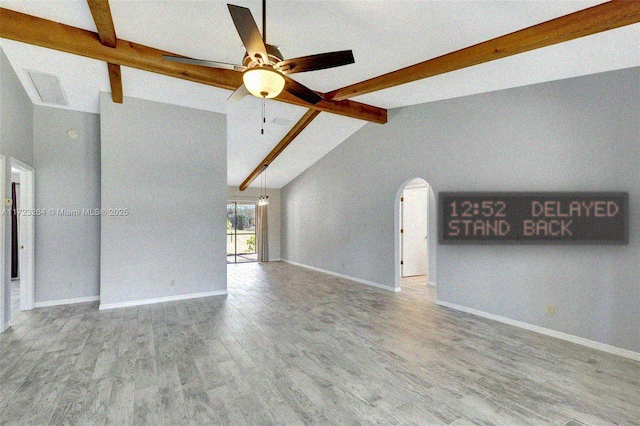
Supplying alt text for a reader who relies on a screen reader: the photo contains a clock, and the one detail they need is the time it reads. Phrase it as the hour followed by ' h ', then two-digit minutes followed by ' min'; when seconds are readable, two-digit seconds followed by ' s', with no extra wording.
12 h 52 min
